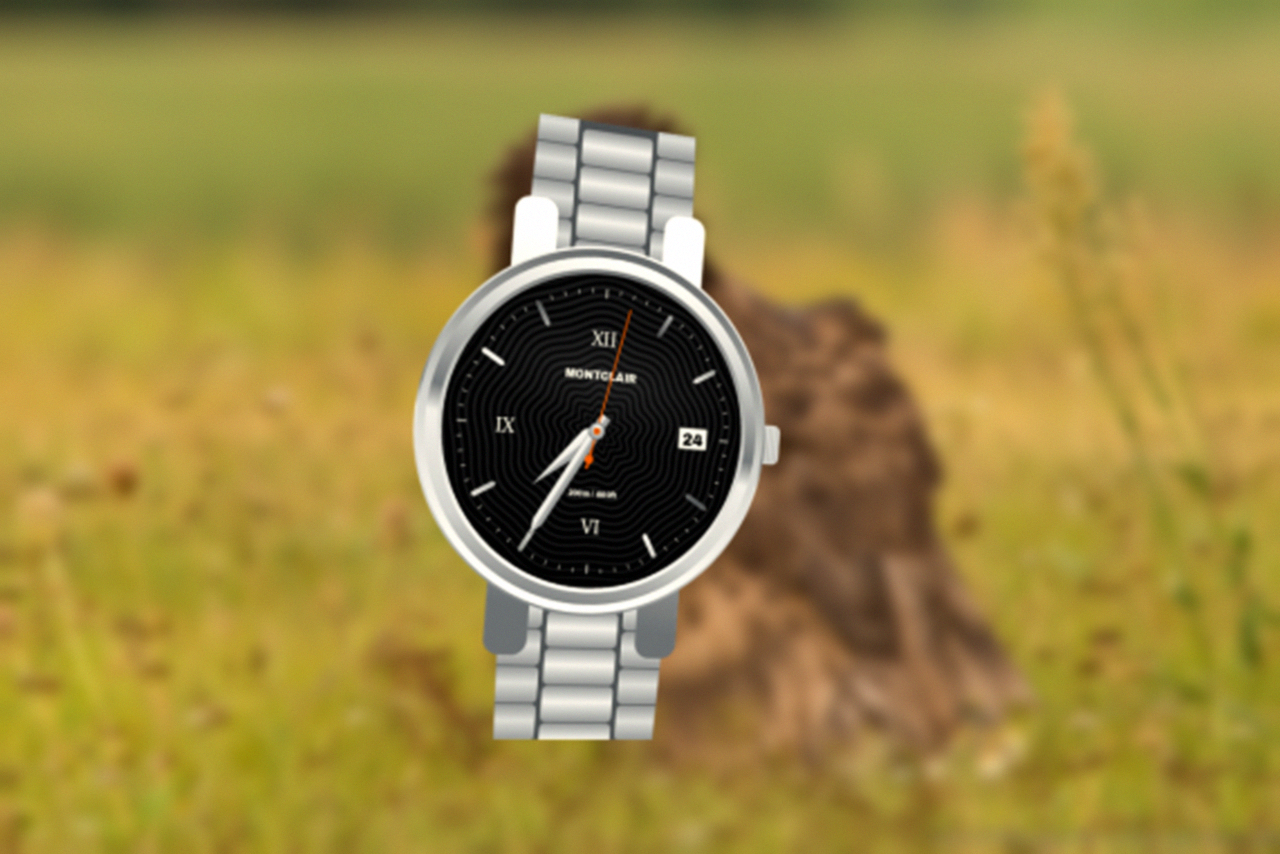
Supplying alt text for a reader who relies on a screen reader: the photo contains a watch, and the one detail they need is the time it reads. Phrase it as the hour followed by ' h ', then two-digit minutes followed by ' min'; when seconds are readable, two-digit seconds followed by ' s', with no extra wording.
7 h 35 min 02 s
